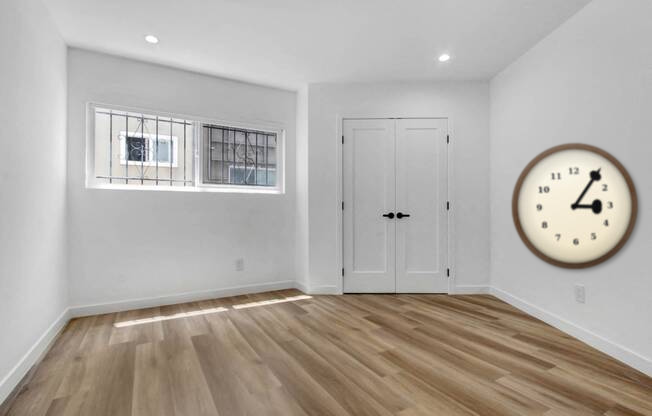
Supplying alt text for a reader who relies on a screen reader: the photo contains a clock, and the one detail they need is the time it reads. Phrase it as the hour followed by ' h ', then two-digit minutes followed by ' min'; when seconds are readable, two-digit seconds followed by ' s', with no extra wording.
3 h 06 min
